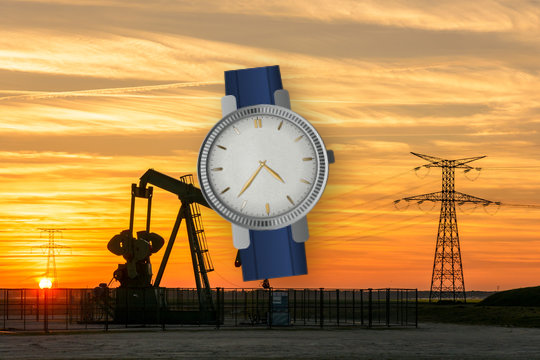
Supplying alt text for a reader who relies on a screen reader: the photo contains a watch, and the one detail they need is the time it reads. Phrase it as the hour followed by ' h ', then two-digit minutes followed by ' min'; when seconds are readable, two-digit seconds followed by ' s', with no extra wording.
4 h 37 min
